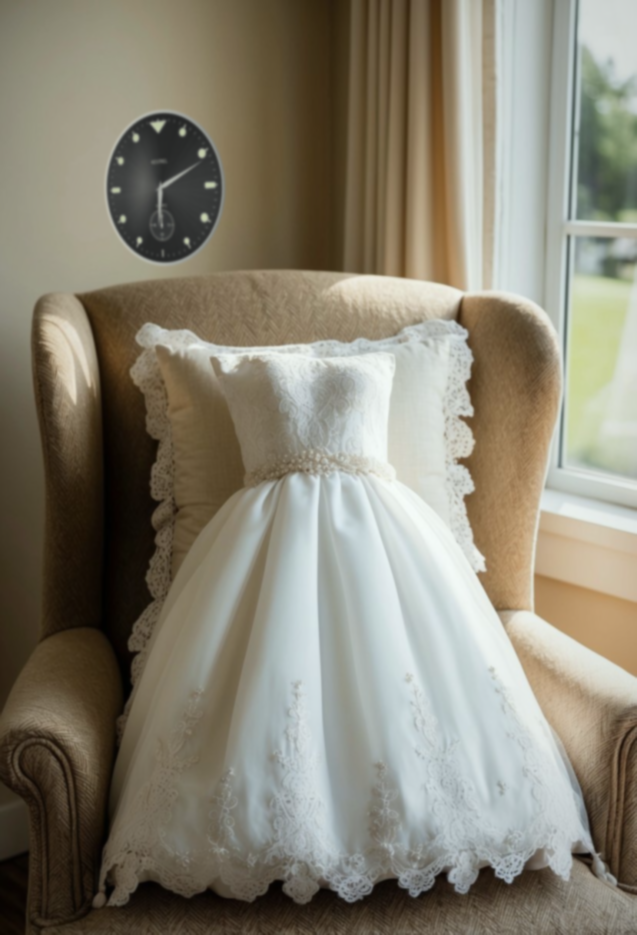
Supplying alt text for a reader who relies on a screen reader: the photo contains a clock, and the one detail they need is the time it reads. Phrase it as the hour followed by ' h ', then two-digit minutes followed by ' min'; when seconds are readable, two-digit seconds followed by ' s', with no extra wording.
6 h 11 min
